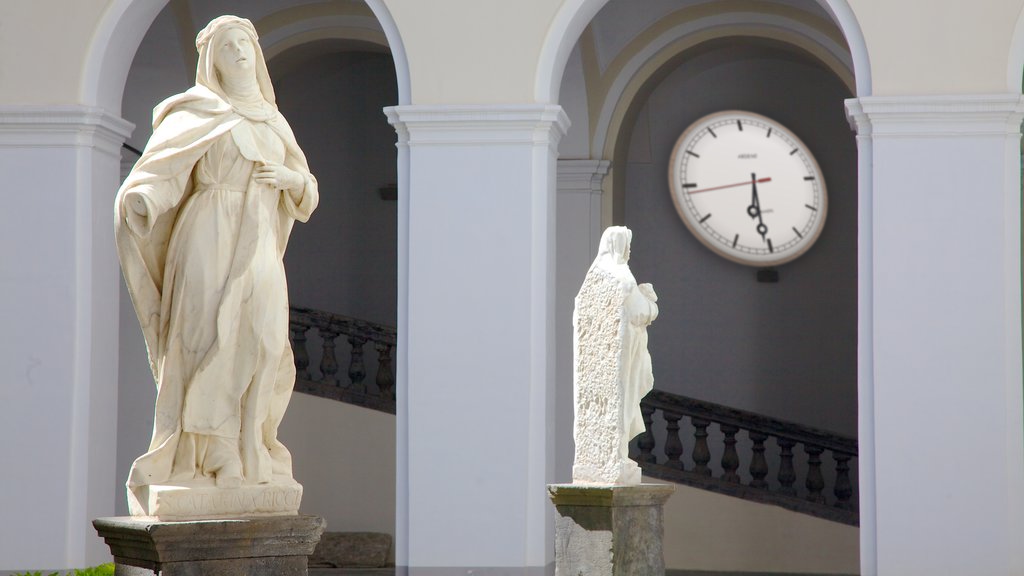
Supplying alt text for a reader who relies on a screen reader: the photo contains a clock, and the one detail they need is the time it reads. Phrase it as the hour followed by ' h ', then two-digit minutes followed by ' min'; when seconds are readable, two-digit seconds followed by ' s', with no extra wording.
6 h 30 min 44 s
